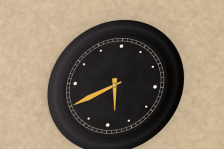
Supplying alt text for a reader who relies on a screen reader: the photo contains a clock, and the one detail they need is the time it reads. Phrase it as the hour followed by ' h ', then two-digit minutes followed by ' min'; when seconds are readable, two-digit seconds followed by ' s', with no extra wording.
5 h 40 min
